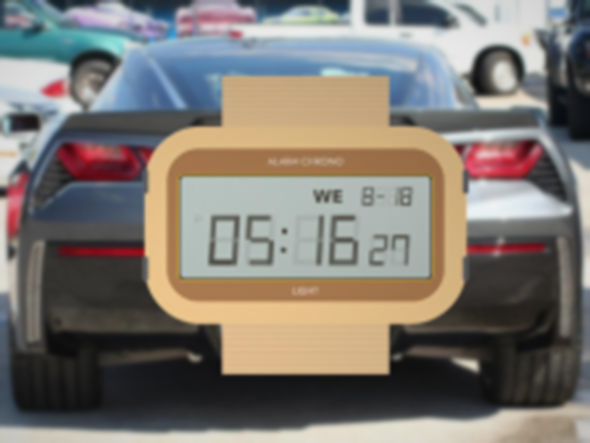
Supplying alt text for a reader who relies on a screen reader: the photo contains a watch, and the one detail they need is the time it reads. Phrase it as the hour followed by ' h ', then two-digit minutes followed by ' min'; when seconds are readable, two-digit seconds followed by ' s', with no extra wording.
5 h 16 min 27 s
